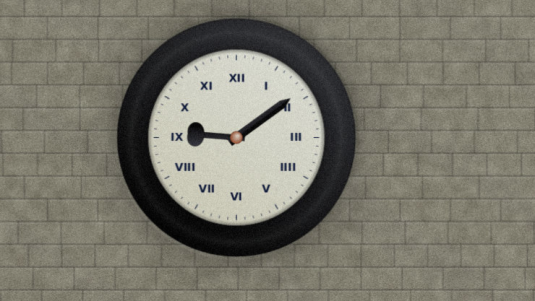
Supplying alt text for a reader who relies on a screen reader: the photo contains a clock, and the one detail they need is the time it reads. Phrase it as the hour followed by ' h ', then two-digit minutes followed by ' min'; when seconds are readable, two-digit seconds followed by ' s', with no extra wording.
9 h 09 min
